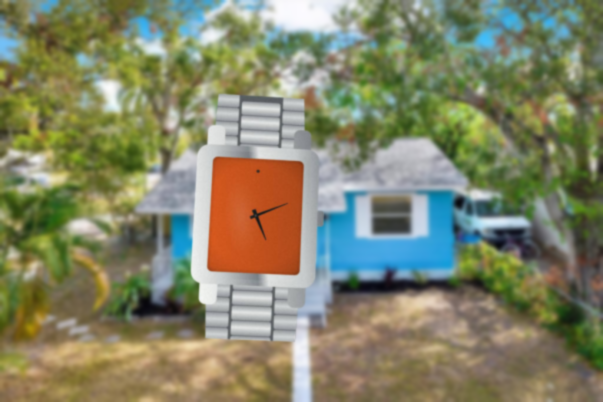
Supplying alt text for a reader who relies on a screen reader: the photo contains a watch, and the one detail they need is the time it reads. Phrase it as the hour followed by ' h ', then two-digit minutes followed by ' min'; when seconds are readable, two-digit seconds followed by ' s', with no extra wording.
5 h 11 min
